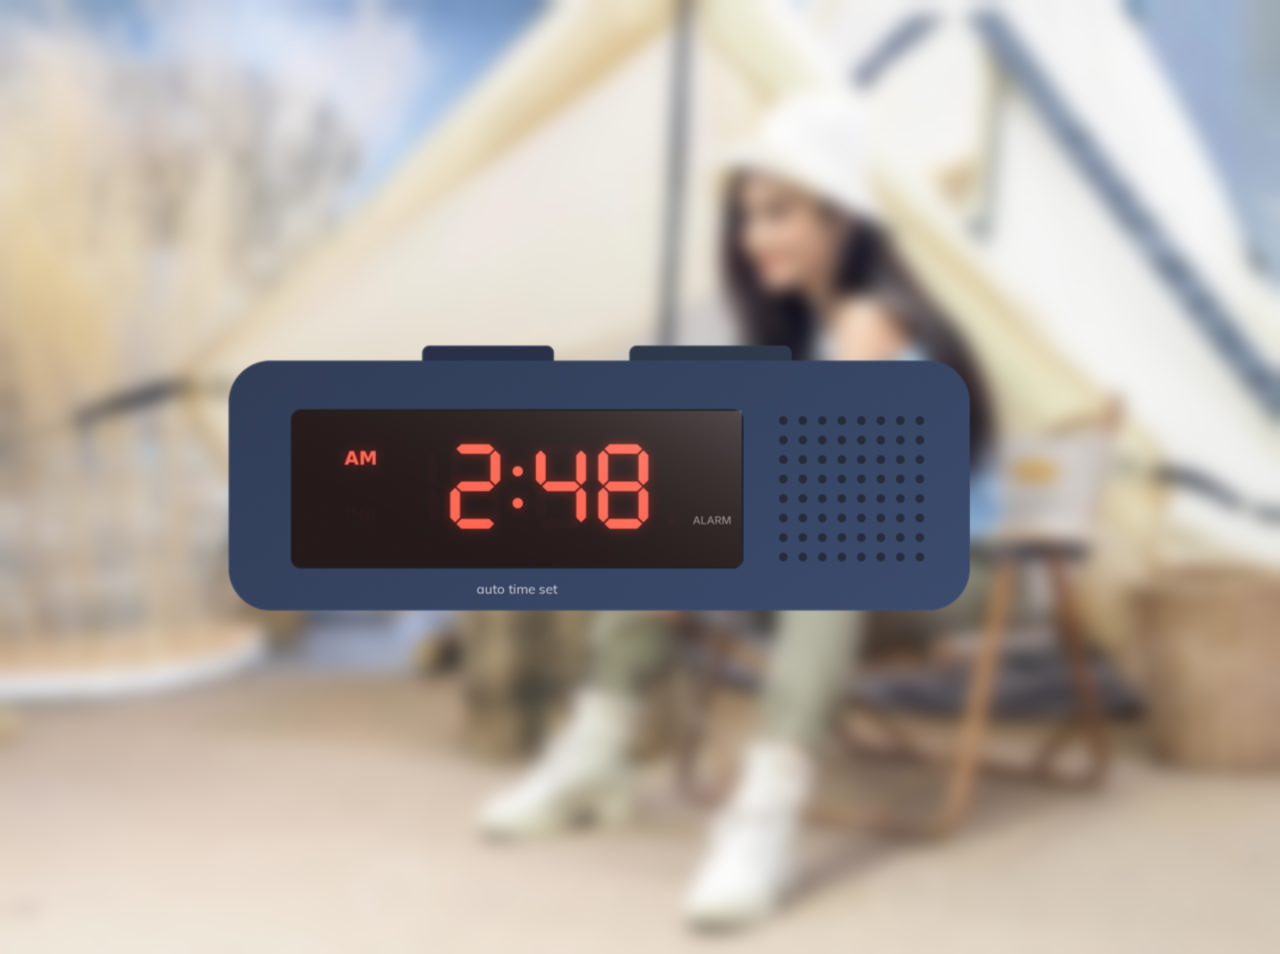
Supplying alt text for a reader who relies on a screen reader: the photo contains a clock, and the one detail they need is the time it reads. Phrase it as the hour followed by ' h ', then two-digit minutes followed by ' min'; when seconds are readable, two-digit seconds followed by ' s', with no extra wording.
2 h 48 min
